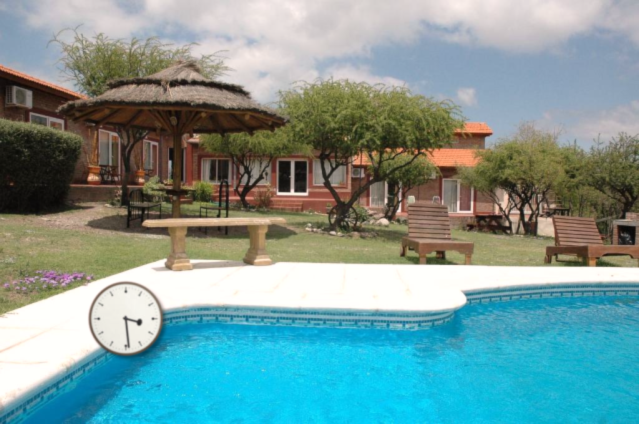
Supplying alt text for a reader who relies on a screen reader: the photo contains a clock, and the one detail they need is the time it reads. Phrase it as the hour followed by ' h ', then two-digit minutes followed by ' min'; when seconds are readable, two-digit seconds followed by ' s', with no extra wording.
3 h 29 min
